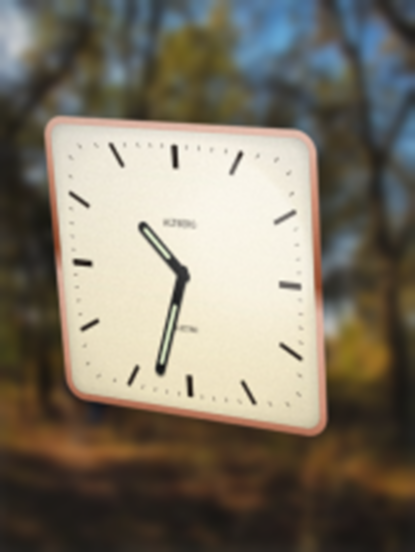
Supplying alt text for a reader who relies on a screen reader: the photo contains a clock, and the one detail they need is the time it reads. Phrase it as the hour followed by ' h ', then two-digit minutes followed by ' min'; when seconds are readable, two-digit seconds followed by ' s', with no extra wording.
10 h 33 min
